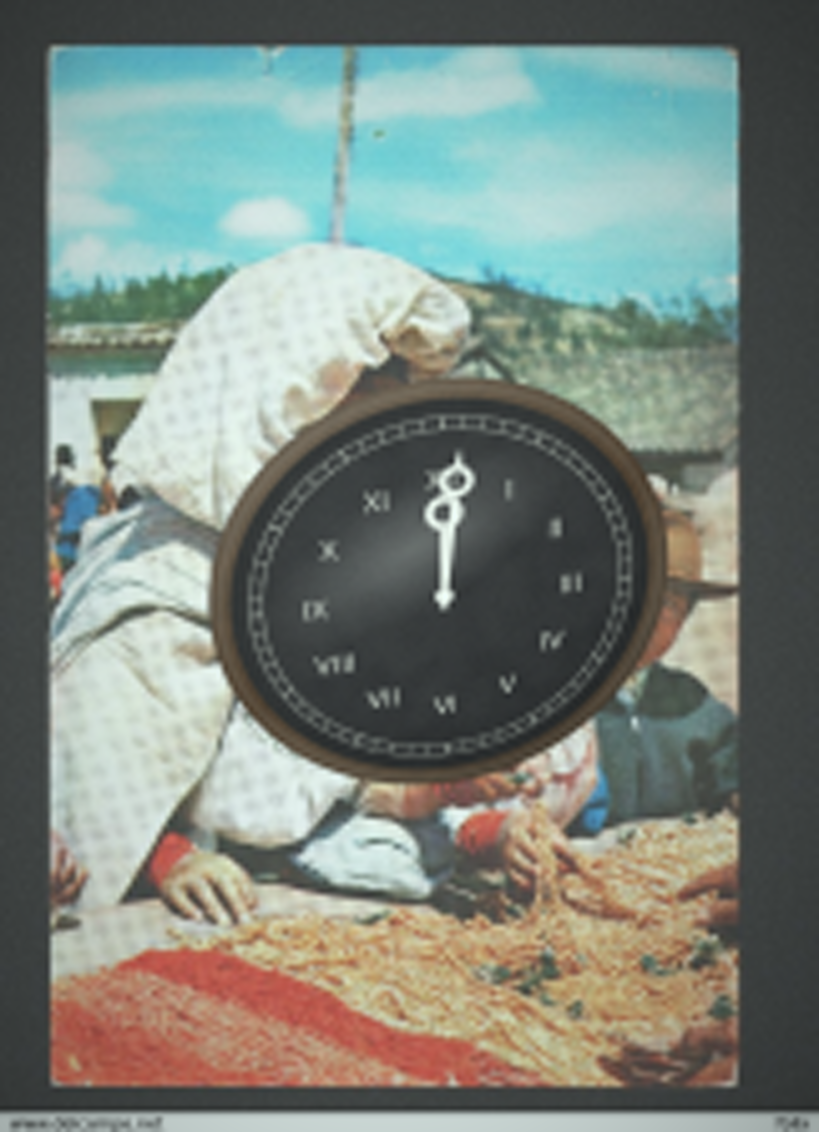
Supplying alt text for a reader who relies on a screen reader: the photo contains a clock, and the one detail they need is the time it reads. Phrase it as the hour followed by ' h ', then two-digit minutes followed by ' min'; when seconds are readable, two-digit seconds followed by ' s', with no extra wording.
12 h 01 min
